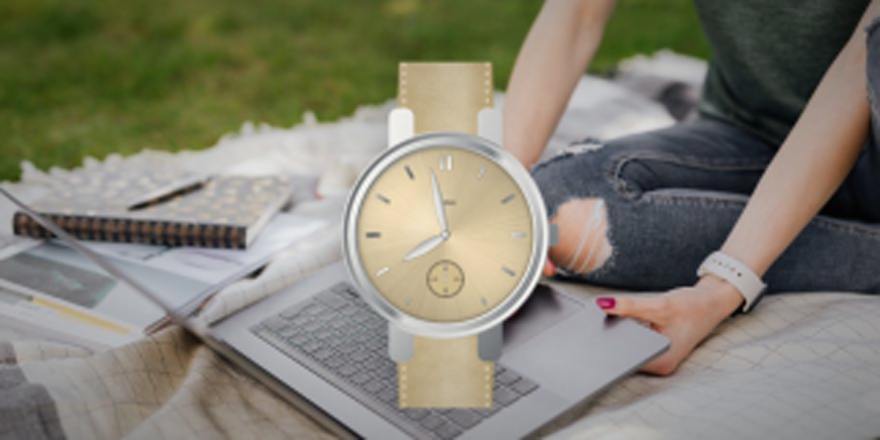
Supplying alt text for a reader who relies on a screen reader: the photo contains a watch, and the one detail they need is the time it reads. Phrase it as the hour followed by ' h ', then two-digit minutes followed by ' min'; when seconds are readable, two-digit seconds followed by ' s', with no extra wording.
7 h 58 min
